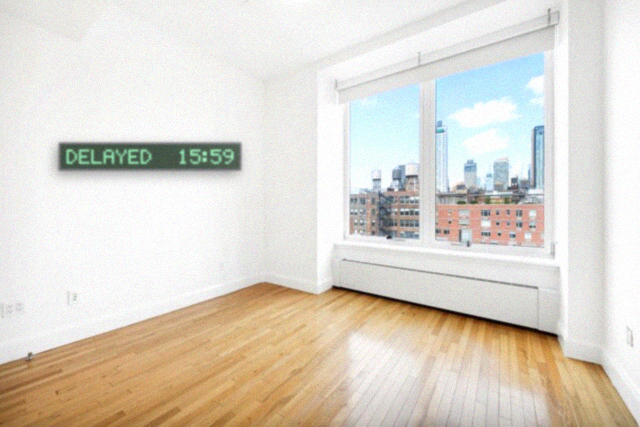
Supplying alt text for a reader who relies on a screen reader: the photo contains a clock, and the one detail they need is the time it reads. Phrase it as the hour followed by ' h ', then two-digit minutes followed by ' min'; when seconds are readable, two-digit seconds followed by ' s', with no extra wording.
15 h 59 min
